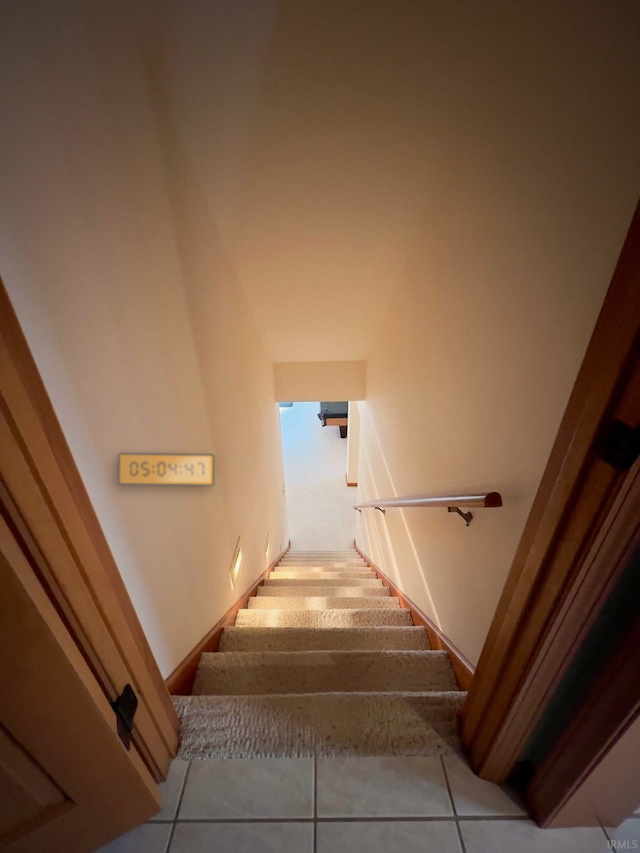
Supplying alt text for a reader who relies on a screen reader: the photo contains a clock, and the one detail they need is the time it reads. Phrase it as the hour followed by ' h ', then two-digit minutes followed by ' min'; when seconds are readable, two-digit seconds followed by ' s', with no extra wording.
5 h 04 min 47 s
